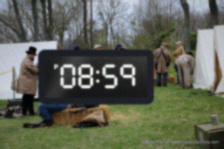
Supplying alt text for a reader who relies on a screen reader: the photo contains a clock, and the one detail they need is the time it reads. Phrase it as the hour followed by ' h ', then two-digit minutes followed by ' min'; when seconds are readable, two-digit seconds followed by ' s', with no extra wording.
8 h 59 min
